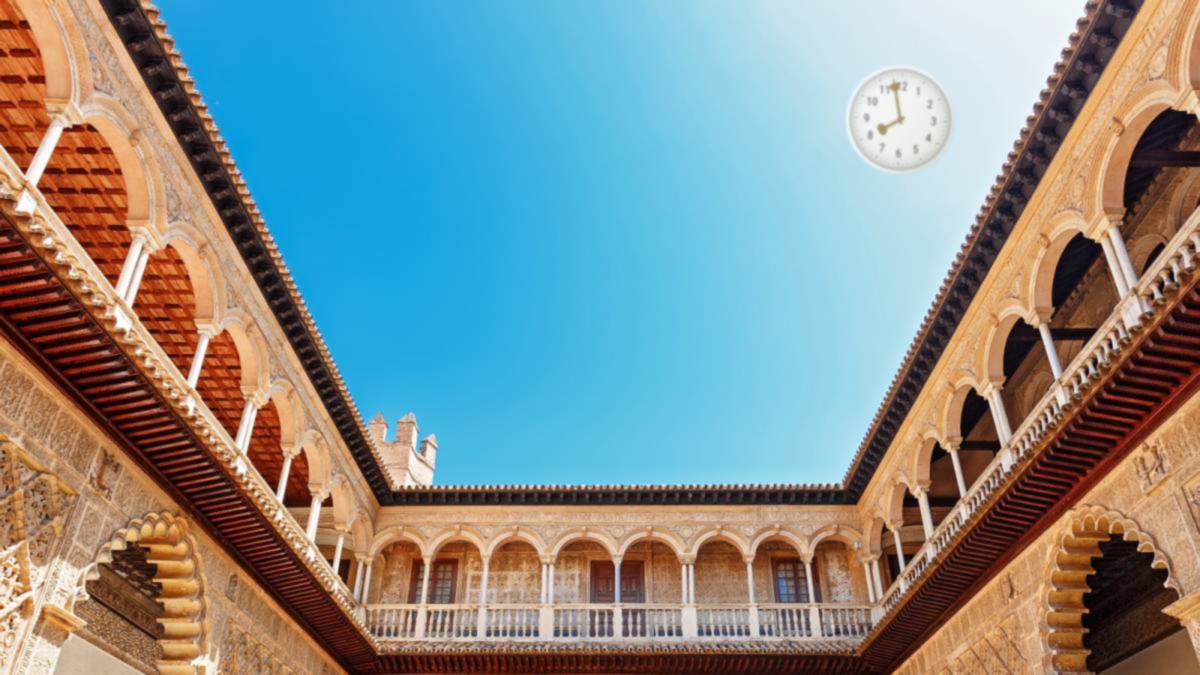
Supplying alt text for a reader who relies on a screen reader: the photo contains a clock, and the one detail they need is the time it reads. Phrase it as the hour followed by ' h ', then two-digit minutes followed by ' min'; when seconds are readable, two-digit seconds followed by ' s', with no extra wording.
7 h 58 min
